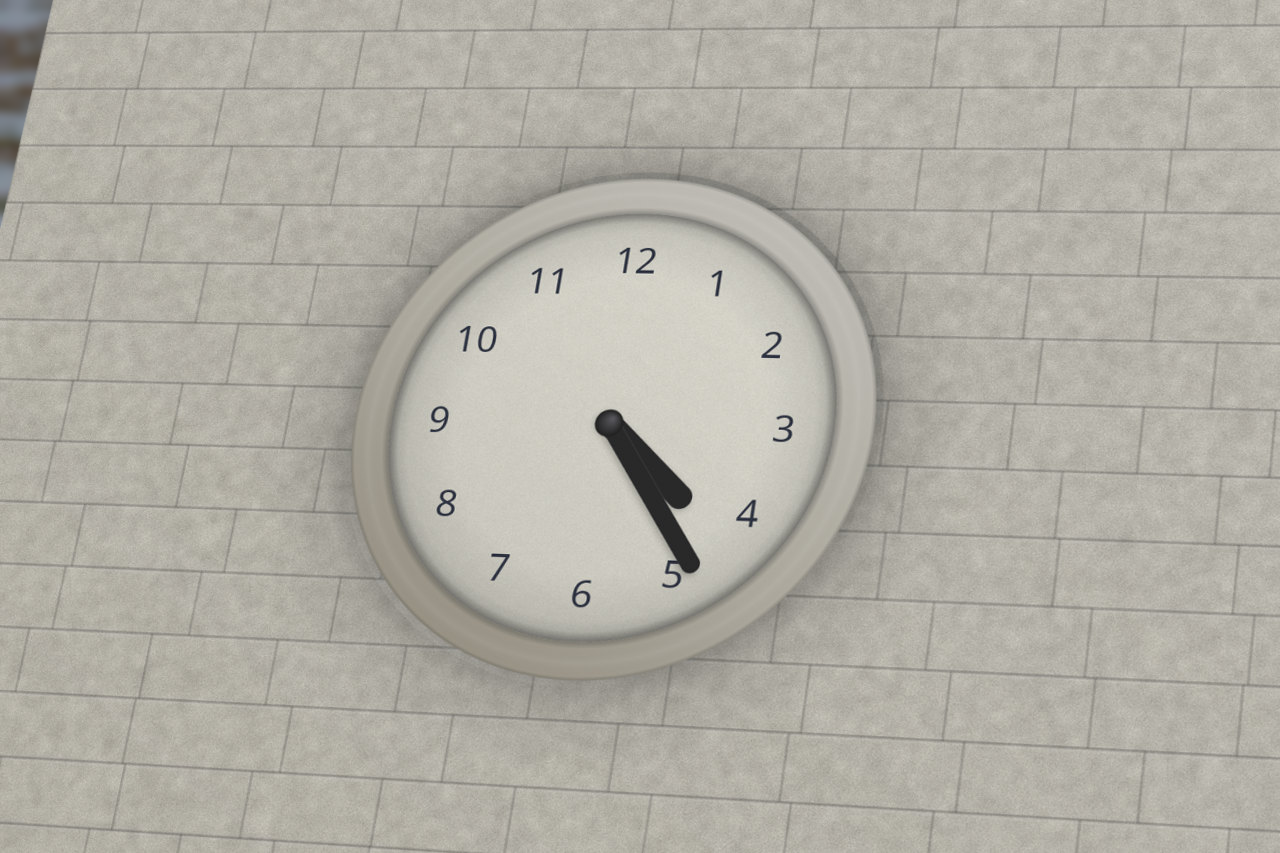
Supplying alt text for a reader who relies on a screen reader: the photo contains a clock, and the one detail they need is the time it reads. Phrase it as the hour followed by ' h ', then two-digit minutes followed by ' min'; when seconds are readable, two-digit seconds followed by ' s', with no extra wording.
4 h 24 min
